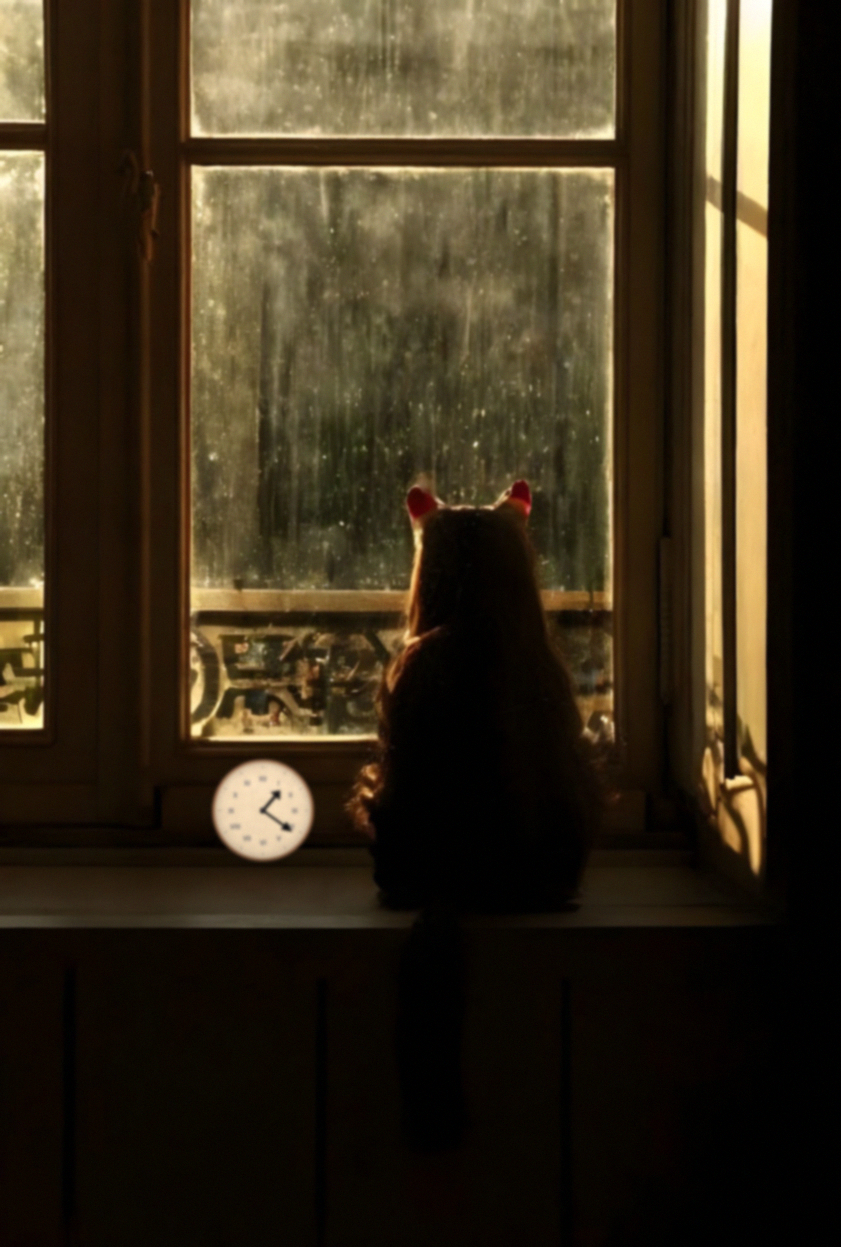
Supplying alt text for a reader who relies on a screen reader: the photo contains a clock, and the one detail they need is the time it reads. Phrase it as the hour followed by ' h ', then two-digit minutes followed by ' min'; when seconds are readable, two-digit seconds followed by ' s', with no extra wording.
1 h 21 min
